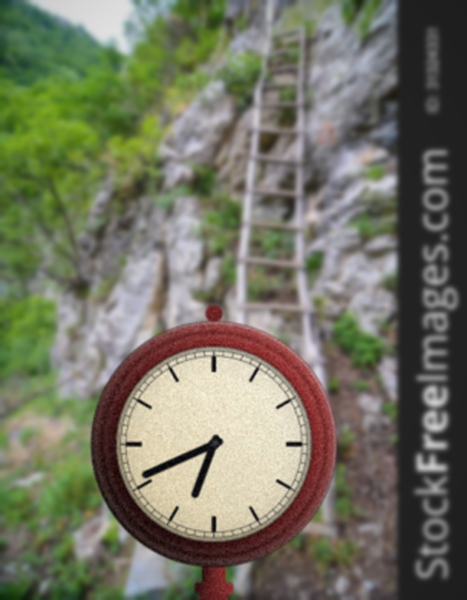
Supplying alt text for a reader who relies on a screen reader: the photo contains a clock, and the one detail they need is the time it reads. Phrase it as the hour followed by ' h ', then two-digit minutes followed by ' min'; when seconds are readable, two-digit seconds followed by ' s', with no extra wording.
6 h 41 min
